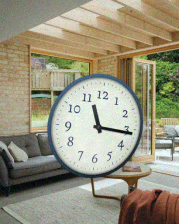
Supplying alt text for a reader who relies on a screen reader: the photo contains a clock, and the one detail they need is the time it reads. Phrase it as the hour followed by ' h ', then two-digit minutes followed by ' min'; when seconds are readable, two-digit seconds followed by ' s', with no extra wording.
11 h 16 min
